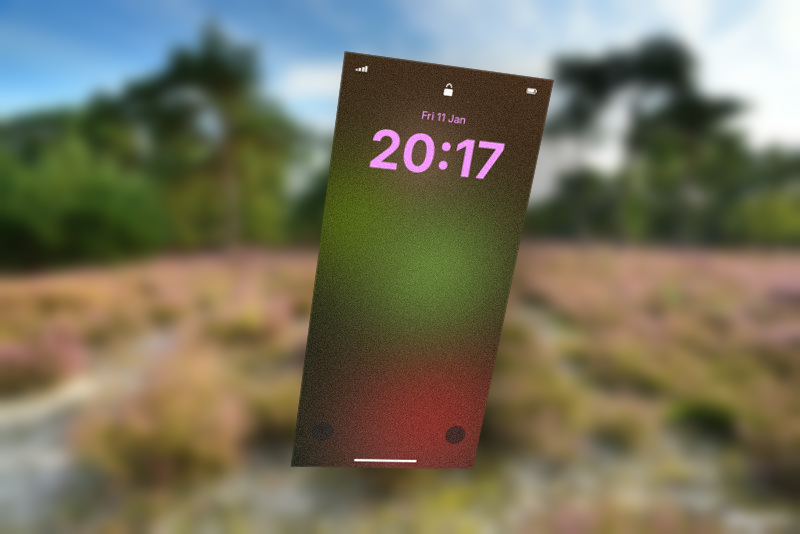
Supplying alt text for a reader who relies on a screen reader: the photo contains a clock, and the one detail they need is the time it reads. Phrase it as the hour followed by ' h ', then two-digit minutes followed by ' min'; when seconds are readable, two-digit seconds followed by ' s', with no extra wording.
20 h 17 min
